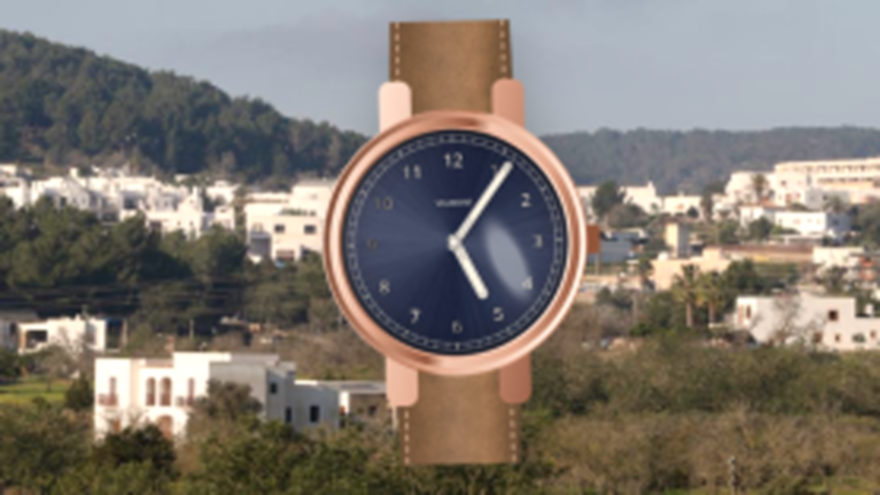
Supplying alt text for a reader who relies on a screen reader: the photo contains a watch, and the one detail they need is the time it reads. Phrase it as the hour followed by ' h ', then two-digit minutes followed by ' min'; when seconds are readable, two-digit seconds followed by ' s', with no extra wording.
5 h 06 min
